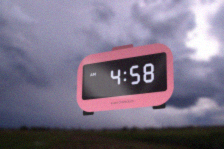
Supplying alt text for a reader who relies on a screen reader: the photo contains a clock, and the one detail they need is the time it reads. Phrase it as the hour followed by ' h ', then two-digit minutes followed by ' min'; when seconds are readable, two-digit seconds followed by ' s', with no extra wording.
4 h 58 min
